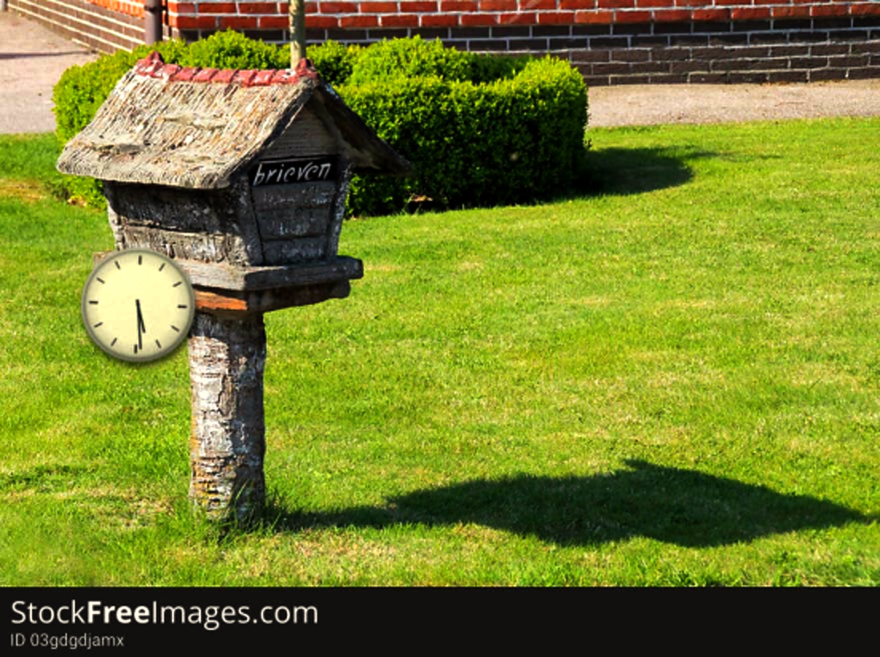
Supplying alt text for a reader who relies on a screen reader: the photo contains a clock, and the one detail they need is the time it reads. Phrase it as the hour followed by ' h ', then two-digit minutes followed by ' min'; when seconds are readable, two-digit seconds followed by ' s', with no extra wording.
5 h 29 min
